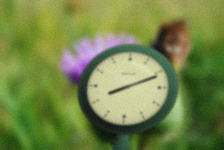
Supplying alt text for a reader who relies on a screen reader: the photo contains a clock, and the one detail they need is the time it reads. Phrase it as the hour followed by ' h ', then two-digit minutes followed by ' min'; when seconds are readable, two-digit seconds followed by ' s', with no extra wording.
8 h 11 min
